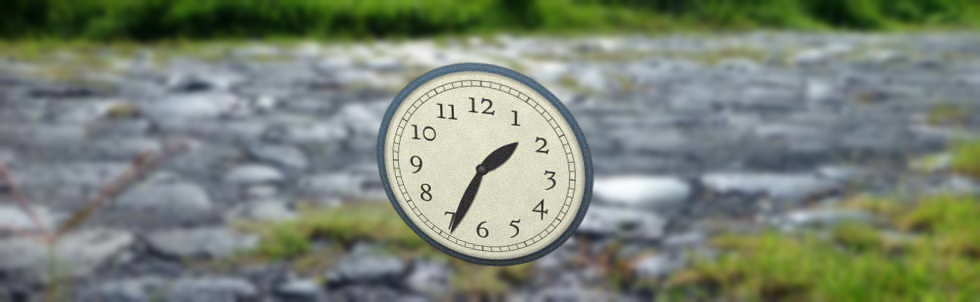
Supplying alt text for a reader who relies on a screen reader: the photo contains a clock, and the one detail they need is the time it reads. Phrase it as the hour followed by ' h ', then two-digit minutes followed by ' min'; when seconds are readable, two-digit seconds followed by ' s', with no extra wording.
1 h 34 min
